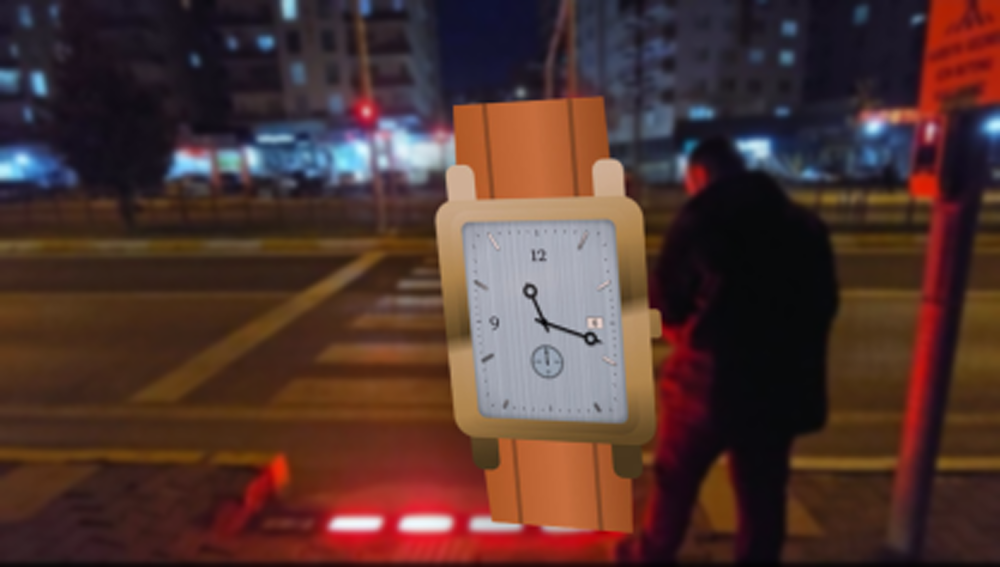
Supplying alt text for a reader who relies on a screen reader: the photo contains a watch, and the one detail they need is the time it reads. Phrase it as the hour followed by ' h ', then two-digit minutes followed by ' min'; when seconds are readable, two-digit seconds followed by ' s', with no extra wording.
11 h 18 min
